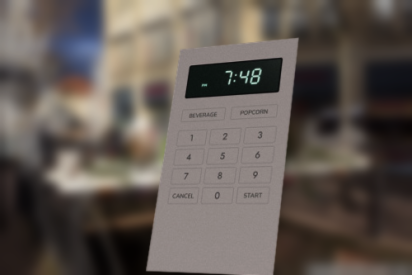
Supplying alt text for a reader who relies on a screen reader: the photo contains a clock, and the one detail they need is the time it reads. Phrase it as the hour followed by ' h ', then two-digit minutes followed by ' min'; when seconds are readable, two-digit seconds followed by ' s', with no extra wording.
7 h 48 min
